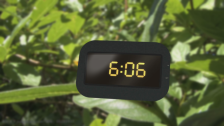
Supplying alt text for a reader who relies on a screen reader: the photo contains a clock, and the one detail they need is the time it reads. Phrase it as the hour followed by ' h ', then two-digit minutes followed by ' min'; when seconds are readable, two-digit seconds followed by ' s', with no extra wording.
6 h 06 min
